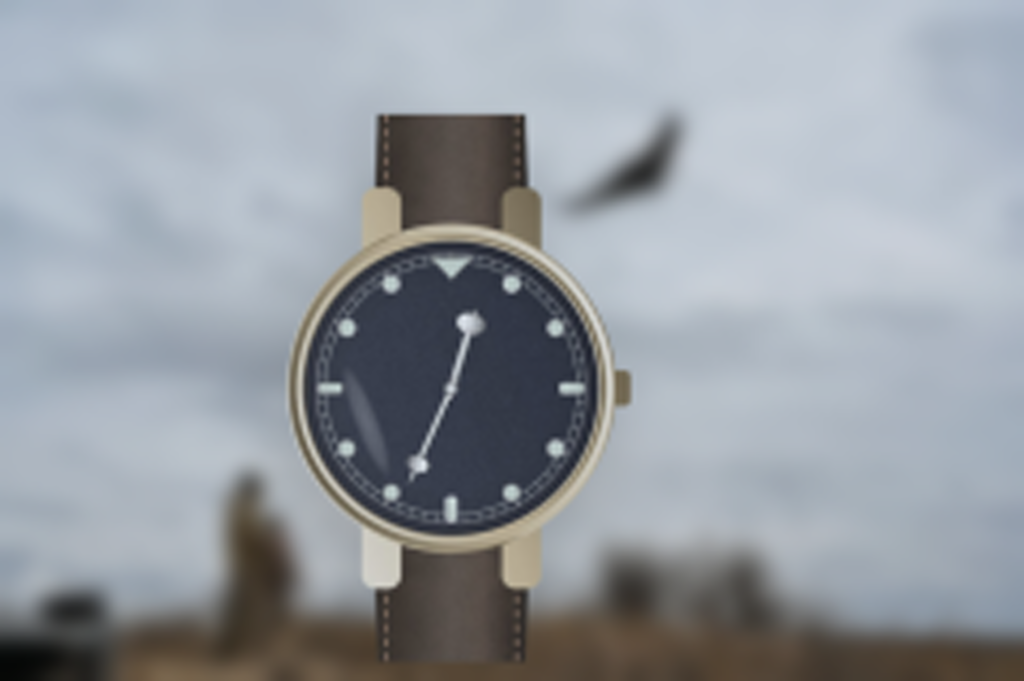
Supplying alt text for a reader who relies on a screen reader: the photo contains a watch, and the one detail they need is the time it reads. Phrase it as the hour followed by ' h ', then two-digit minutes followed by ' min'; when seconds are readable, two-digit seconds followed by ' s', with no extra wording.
12 h 34 min
